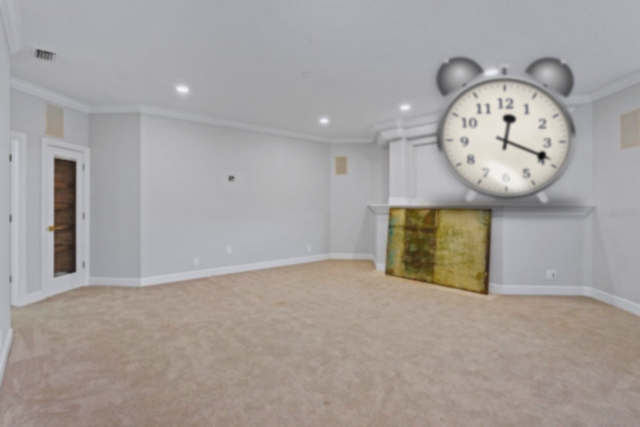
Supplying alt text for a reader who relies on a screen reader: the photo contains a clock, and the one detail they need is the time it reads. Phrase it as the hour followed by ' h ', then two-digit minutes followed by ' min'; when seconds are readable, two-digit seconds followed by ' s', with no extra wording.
12 h 19 min
